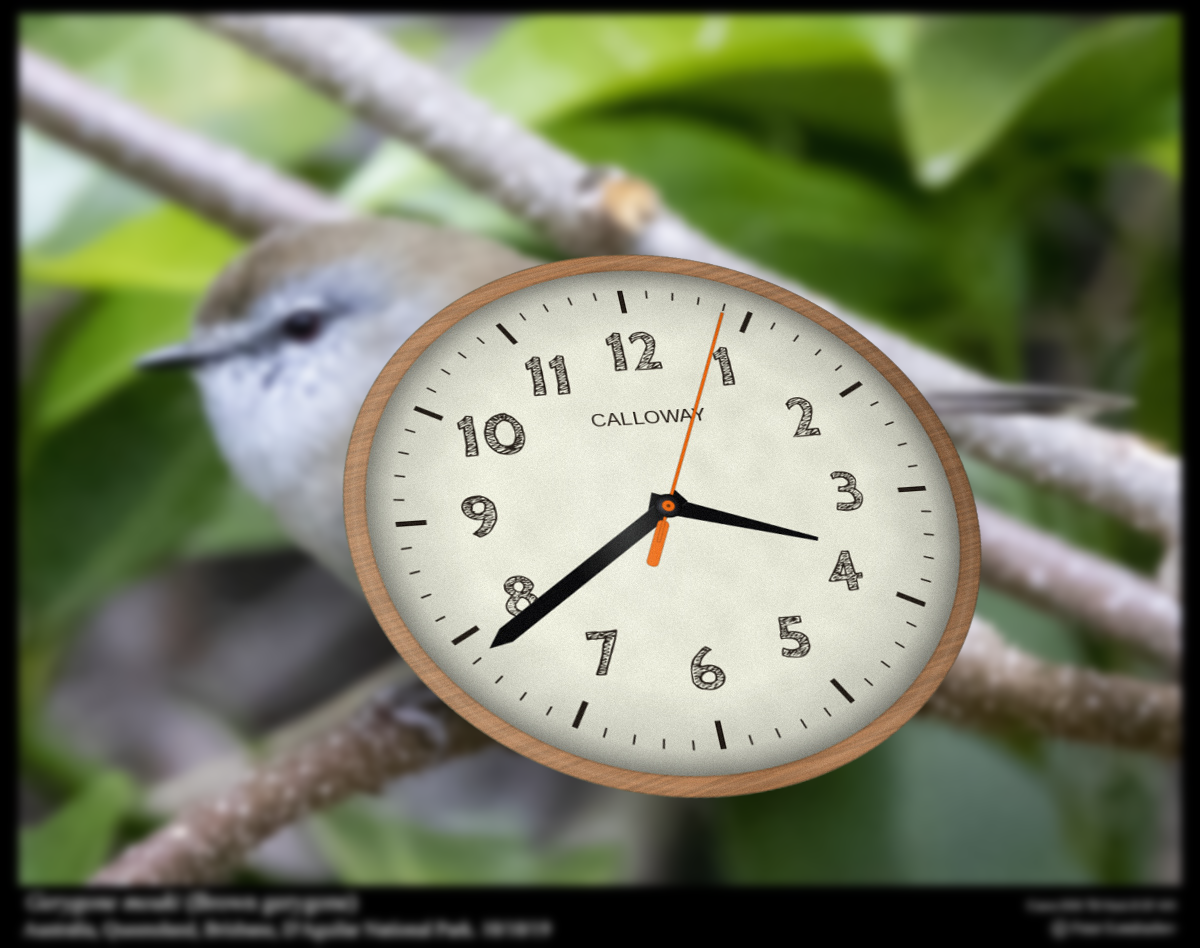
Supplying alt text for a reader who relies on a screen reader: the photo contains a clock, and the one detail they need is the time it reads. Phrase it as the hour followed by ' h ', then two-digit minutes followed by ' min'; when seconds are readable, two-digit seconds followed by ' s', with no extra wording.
3 h 39 min 04 s
